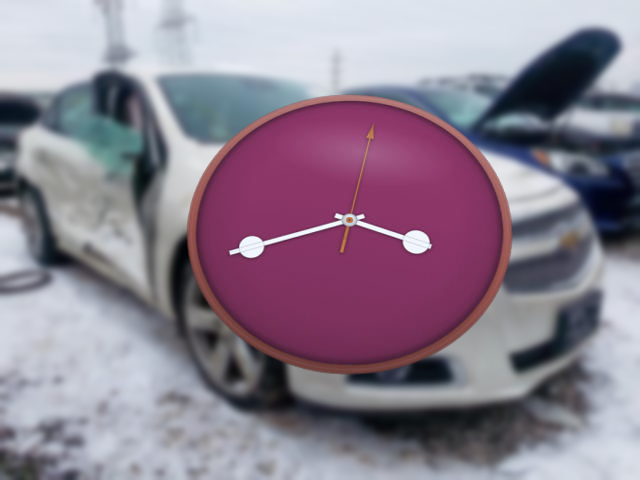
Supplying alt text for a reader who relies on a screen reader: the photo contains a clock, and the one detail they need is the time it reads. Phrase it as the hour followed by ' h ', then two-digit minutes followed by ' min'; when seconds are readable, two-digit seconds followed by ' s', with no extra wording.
3 h 42 min 02 s
